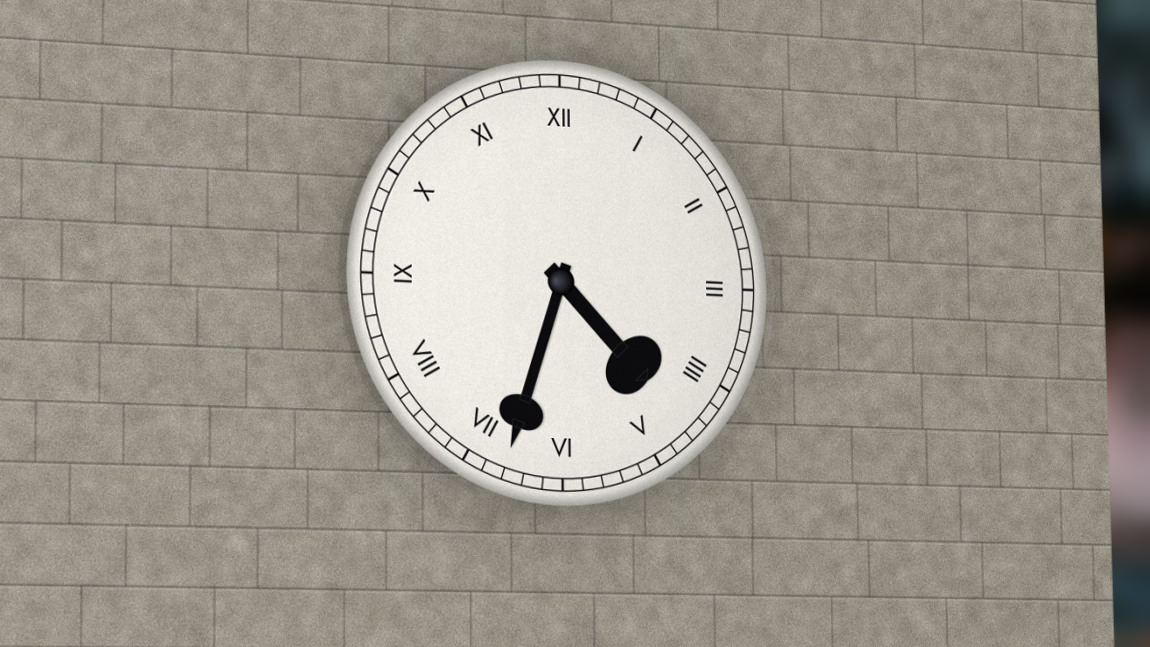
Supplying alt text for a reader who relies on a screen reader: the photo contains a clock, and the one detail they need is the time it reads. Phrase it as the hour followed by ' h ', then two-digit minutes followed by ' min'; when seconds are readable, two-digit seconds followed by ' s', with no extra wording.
4 h 33 min
